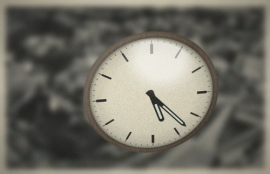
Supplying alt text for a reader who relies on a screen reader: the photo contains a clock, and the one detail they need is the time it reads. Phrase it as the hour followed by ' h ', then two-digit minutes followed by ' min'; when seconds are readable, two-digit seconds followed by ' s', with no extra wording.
5 h 23 min
